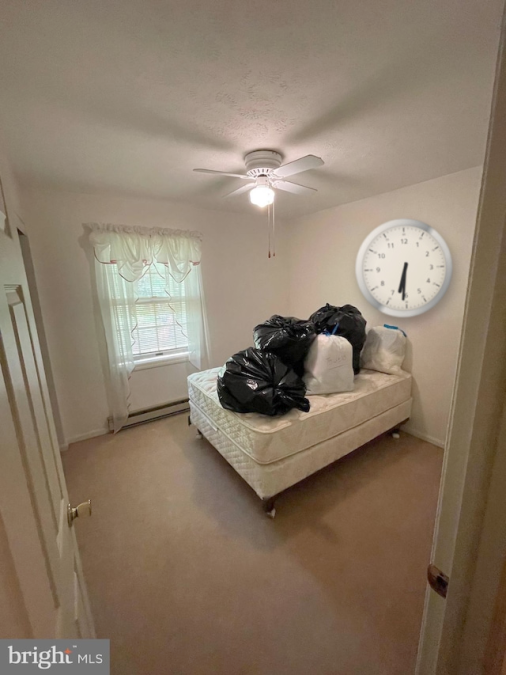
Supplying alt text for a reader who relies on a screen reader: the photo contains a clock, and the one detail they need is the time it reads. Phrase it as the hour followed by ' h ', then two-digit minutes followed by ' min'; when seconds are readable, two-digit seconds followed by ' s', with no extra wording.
6 h 31 min
